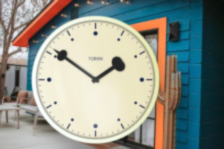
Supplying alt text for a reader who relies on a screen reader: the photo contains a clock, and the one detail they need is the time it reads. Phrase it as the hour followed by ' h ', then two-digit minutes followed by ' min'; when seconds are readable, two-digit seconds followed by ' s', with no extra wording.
1 h 51 min
